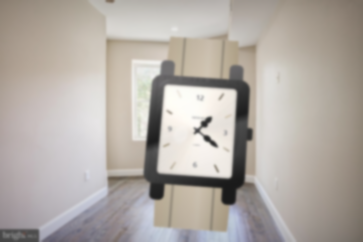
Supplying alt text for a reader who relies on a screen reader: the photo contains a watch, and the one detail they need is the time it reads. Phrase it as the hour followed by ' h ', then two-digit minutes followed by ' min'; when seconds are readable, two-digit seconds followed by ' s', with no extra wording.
1 h 21 min
